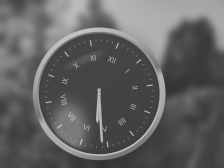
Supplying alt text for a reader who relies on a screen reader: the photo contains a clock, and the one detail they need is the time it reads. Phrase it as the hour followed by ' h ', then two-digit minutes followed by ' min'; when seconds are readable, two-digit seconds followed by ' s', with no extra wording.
5 h 26 min
